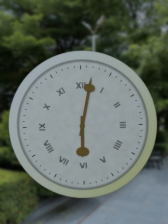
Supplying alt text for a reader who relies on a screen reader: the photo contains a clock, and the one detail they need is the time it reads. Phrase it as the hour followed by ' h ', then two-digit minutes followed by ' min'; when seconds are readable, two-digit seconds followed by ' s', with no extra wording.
6 h 02 min
